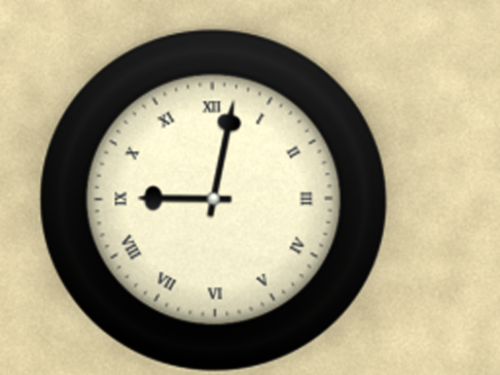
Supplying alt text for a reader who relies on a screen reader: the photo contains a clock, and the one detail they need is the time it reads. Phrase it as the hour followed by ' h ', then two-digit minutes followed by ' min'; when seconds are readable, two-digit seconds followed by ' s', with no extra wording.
9 h 02 min
